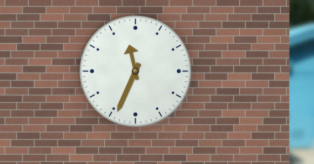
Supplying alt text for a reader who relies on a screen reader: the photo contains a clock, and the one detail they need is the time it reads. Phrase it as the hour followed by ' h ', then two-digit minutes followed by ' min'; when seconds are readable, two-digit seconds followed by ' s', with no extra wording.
11 h 34 min
